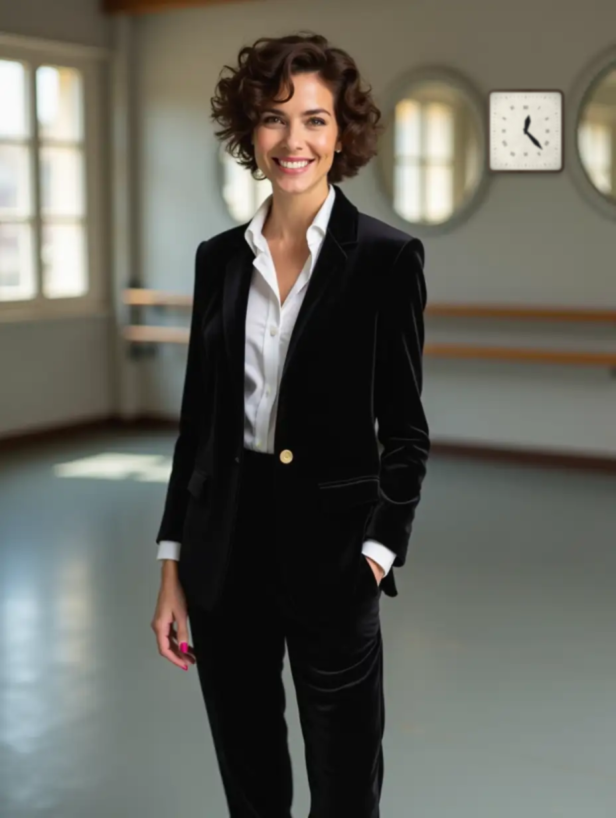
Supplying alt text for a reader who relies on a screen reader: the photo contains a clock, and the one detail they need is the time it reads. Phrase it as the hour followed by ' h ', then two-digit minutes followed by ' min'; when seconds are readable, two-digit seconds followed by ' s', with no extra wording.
12 h 23 min
